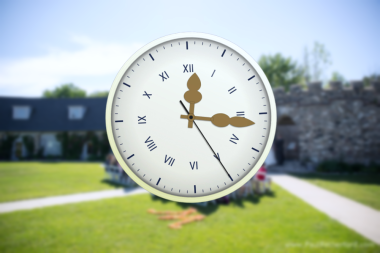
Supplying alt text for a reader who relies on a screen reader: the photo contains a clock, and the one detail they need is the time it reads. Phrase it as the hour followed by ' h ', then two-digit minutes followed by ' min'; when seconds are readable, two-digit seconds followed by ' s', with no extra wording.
12 h 16 min 25 s
